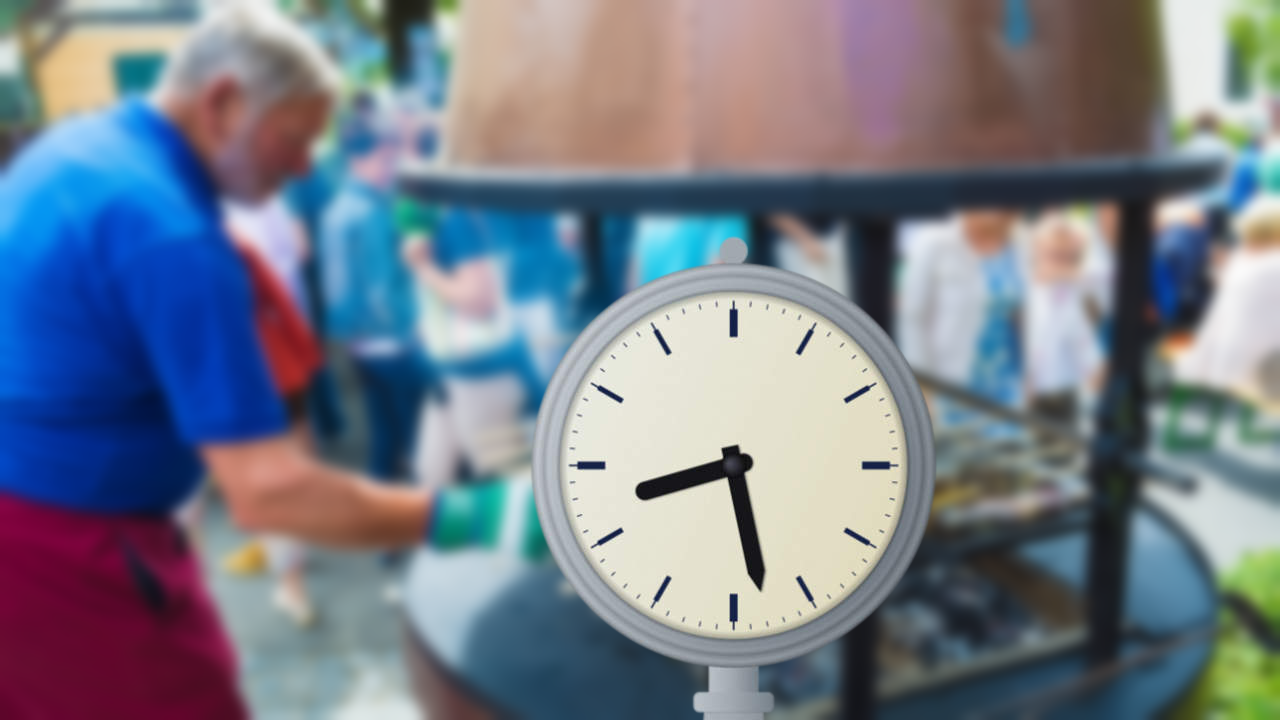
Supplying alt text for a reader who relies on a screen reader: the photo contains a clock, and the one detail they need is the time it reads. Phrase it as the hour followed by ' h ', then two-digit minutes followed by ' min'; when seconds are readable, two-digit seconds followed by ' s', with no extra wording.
8 h 28 min
